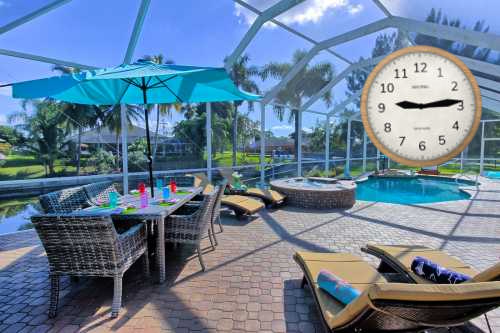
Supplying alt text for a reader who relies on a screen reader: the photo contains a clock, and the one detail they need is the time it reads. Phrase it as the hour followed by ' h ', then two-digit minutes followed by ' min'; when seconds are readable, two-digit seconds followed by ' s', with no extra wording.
9 h 14 min
